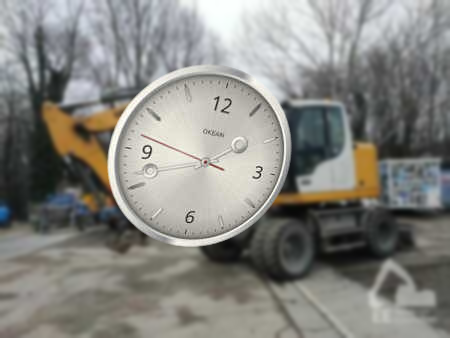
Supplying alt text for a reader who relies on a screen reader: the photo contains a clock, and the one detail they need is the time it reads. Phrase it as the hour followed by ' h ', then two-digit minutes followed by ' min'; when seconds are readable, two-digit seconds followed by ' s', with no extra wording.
1 h 41 min 47 s
